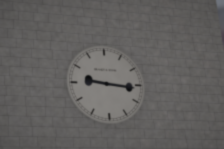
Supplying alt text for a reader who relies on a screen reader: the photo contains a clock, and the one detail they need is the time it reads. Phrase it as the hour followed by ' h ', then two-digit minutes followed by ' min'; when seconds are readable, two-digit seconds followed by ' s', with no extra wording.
9 h 16 min
